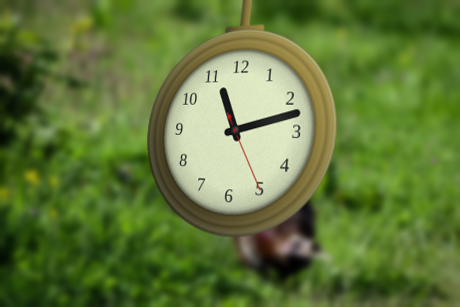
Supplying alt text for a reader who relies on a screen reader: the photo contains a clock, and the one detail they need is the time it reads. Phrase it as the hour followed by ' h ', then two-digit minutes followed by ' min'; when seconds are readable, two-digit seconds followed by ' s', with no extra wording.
11 h 12 min 25 s
